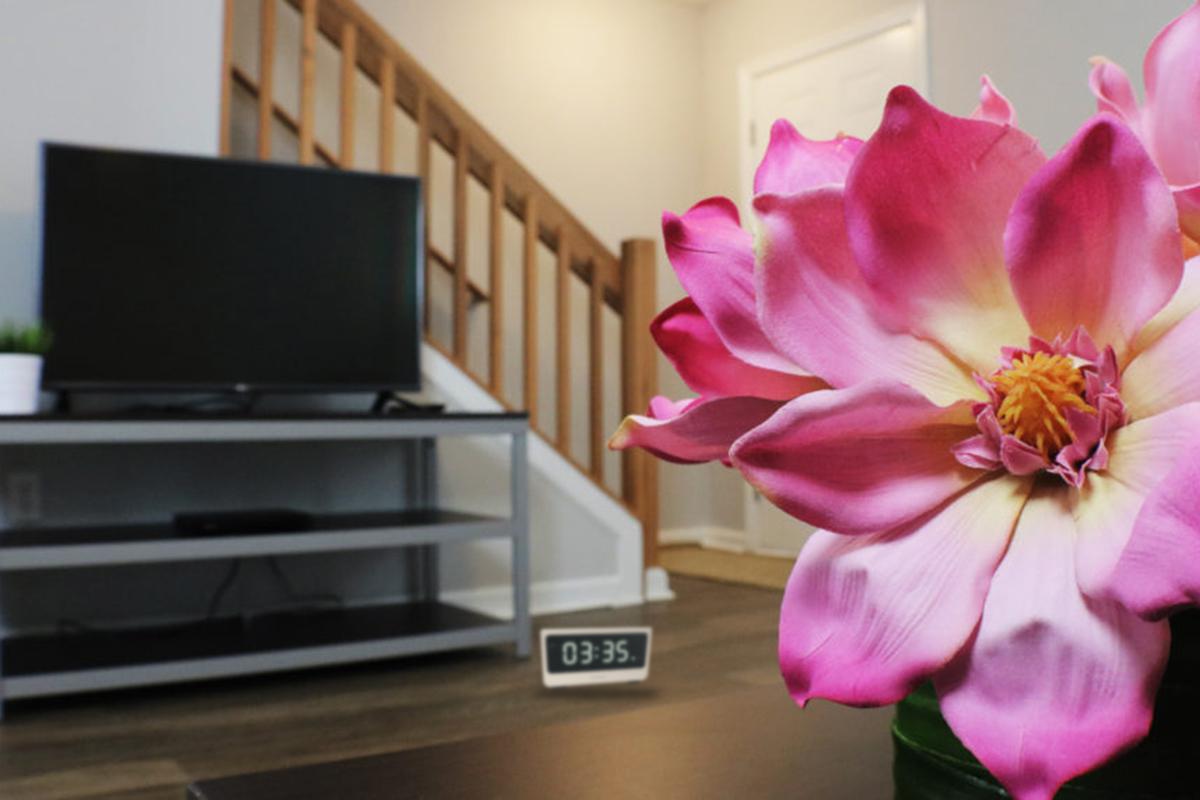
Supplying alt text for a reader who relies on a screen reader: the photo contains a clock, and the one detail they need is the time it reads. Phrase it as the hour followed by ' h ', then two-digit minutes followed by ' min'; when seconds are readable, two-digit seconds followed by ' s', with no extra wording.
3 h 35 min
